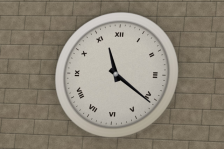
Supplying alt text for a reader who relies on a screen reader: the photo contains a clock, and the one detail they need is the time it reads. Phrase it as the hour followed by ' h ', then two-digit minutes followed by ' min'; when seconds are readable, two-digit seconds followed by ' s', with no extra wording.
11 h 21 min
